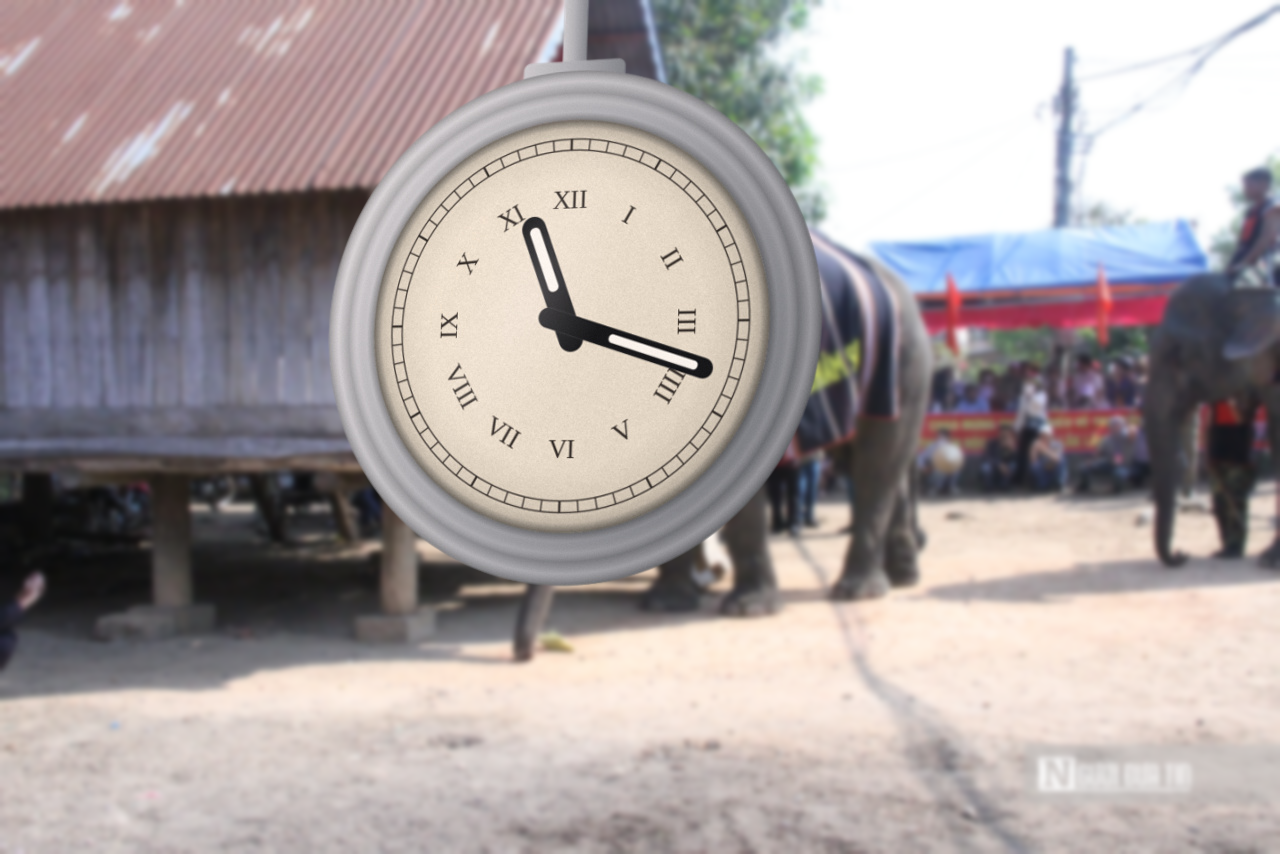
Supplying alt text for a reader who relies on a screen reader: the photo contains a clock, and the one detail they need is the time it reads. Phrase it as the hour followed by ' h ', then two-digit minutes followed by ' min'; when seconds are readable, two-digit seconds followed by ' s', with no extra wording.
11 h 18 min
